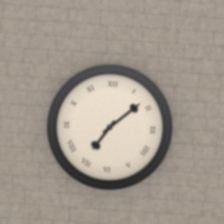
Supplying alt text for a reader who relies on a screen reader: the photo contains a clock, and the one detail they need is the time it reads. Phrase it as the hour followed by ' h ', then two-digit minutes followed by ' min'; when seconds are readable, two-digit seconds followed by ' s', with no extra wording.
7 h 08 min
